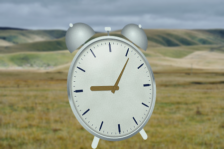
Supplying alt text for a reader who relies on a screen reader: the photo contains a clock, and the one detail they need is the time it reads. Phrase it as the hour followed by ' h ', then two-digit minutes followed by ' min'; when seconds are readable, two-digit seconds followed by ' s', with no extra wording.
9 h 06 min
